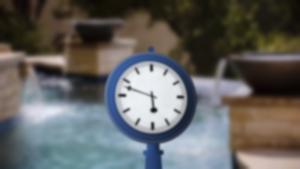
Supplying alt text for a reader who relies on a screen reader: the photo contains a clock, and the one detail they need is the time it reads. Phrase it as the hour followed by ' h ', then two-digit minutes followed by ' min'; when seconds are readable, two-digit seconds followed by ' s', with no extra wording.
5 h 48 min
